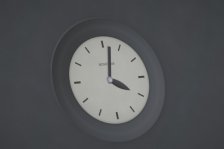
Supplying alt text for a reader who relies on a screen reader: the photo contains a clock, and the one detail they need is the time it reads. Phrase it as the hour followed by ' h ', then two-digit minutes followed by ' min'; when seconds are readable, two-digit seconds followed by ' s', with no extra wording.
4 h 02 min
